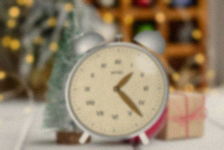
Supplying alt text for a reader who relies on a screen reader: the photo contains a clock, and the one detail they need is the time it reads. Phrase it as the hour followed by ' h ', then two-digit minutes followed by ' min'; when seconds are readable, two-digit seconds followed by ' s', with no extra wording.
1 h 23 min
